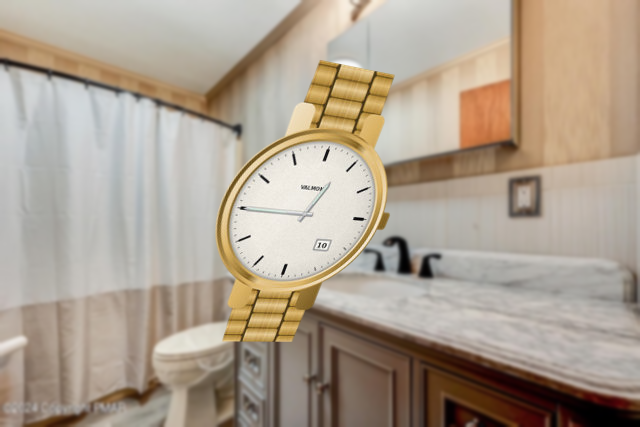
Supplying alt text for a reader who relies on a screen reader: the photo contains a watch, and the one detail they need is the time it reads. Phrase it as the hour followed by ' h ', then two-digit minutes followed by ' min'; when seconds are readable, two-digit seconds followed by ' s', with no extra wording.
12 h 45 min
